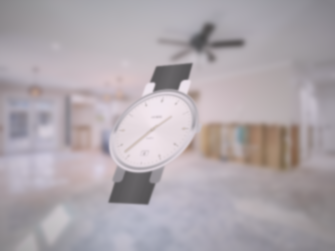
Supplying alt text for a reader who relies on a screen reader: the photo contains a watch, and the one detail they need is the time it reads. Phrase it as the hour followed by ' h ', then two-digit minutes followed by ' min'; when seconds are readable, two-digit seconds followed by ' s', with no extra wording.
1 h 37 min
